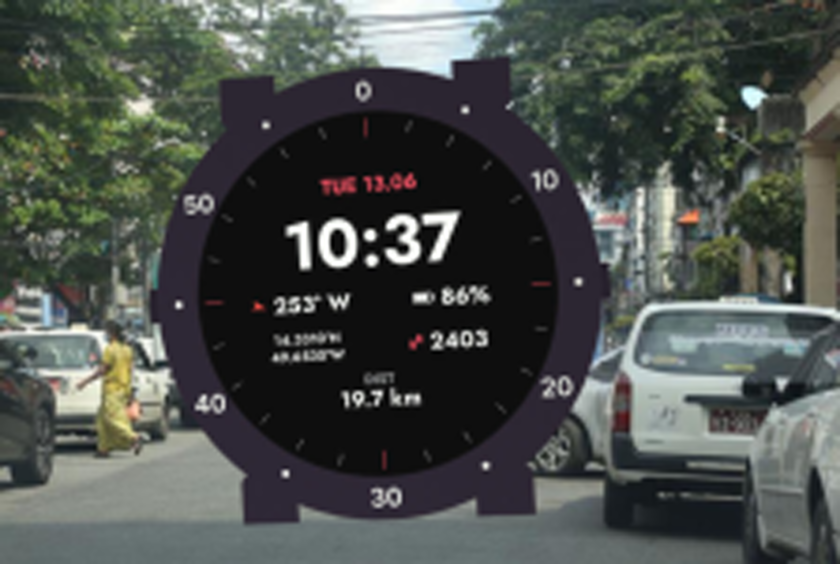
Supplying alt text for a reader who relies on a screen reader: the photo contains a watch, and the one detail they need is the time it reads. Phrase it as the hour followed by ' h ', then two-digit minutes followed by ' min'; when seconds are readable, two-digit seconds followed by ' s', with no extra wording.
10 h 37 min
